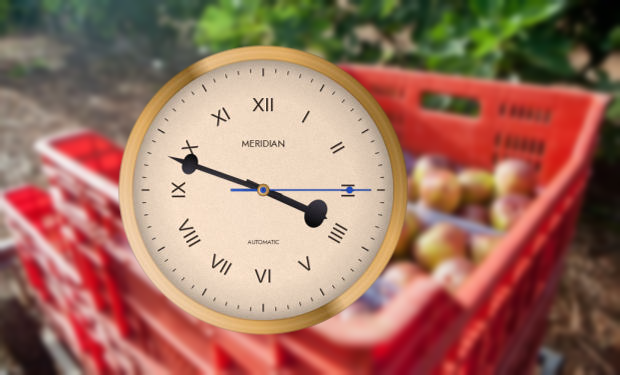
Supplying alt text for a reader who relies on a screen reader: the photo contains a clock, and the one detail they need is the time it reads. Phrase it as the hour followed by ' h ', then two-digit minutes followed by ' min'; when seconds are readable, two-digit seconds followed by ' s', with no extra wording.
3 h 48 min 15 s
